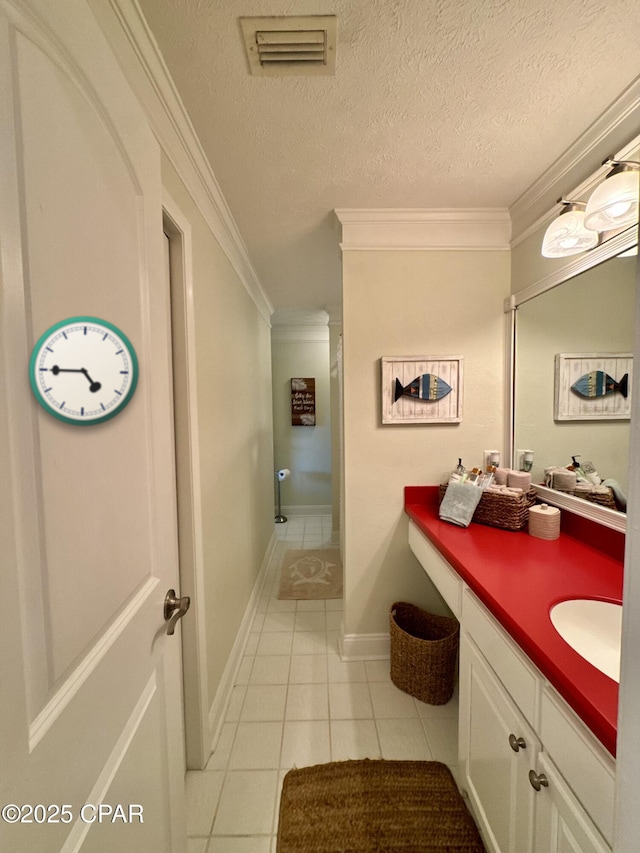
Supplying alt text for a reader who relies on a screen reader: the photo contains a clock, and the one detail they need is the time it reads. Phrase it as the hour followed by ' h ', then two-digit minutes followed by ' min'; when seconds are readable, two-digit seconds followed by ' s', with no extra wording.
4 h 45 min
